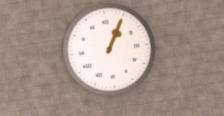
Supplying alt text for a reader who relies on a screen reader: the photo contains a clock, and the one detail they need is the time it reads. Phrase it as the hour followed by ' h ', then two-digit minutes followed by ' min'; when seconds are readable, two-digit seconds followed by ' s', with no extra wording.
1 h 05 min
